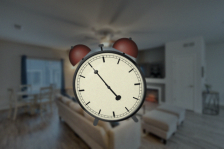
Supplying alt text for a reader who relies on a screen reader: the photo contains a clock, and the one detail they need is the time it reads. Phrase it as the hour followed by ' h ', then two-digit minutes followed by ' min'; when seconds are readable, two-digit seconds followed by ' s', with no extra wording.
4 h 55 min
